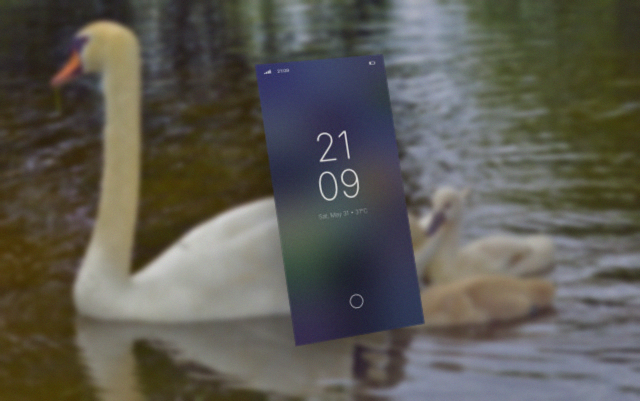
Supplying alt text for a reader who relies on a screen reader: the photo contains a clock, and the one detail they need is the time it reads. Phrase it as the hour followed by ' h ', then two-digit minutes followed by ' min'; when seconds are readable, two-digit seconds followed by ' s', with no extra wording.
21 h 09 min
